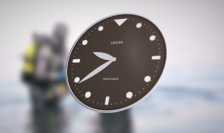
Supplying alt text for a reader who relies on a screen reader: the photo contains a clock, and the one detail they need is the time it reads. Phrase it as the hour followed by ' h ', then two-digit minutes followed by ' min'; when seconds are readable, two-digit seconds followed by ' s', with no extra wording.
9 h 39 min
